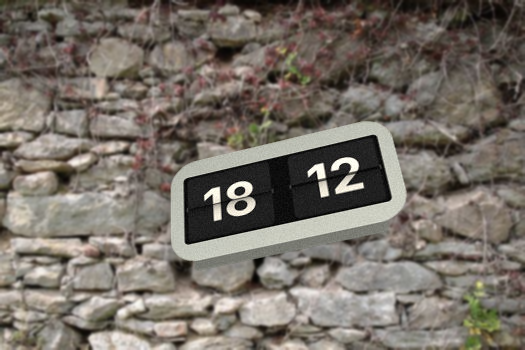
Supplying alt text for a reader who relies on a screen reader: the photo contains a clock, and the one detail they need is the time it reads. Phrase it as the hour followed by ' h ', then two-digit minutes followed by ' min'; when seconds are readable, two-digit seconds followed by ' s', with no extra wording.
18 h 12 min
